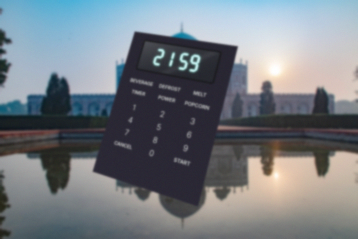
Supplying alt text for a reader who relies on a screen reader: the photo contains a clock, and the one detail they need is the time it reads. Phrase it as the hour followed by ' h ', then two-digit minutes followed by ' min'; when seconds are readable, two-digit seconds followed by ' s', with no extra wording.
21 h 59 min
